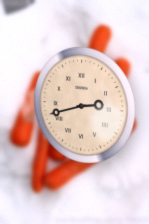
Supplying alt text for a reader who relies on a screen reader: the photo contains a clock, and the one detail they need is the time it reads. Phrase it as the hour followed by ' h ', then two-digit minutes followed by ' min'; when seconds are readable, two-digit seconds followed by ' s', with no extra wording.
2 h 42 min
